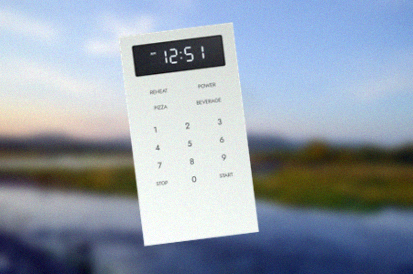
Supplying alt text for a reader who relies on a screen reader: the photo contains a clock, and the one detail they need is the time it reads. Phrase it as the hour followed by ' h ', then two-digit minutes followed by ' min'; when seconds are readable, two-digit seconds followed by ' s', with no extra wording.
12 h 51 min
